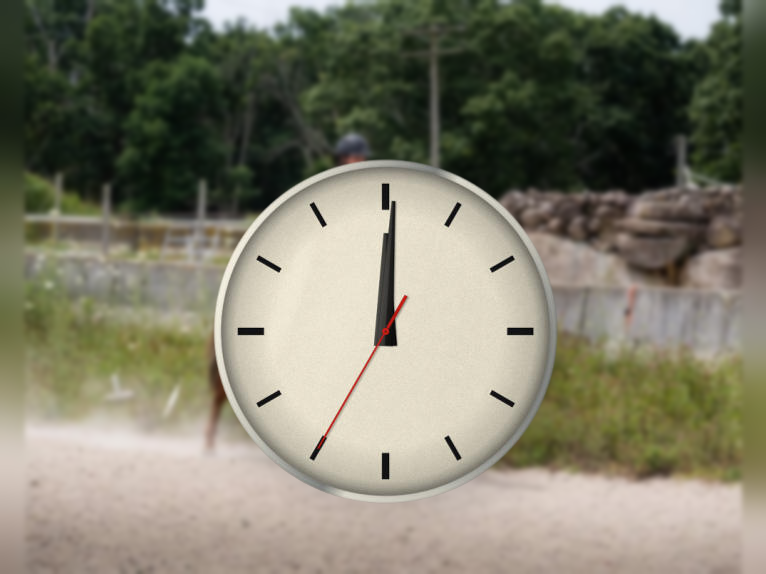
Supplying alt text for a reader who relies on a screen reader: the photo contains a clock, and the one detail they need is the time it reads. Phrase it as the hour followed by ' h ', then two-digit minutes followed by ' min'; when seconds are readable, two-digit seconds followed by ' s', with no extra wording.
12 h 00 min 35 s
